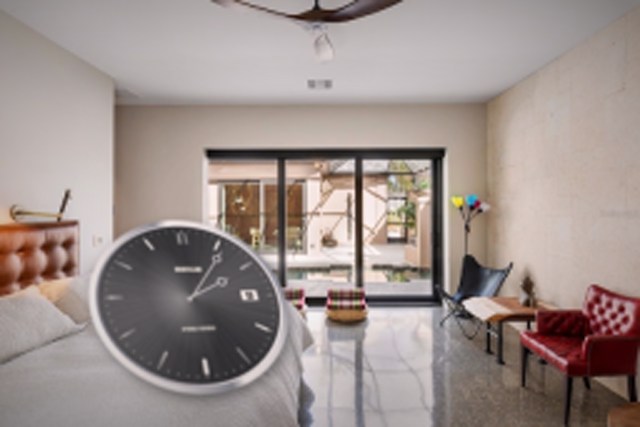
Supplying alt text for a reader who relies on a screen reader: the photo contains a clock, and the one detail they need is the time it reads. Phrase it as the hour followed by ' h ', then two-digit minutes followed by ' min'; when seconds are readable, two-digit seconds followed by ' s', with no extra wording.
2 h 06 min
